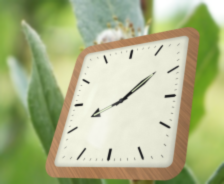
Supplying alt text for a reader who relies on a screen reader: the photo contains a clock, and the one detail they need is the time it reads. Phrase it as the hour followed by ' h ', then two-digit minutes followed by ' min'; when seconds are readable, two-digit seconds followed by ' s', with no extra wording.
8 h 08 min
